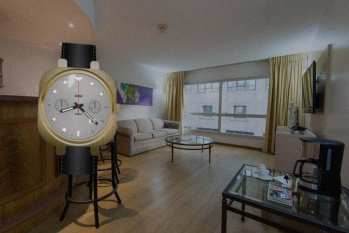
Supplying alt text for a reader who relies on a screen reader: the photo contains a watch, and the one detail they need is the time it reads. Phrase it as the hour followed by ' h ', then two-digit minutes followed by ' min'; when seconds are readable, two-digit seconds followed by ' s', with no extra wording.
8 h 22 min
